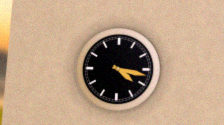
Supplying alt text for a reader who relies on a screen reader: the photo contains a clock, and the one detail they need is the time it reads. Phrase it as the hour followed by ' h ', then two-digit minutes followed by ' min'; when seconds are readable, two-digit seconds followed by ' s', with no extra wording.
4 h 17 min
